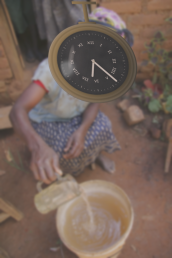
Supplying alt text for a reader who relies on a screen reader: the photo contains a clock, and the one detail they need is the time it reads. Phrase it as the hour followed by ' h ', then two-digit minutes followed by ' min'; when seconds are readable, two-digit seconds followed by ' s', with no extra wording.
6 h 23 min
